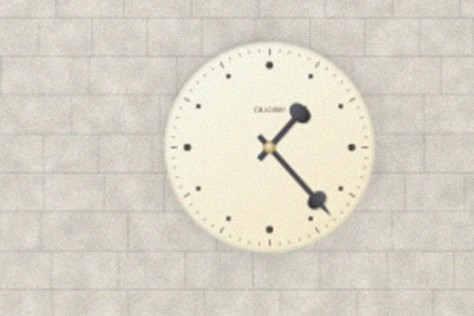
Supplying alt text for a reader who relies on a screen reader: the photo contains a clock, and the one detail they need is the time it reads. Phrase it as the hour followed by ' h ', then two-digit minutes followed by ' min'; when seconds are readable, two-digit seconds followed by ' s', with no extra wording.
1 h 23 min
